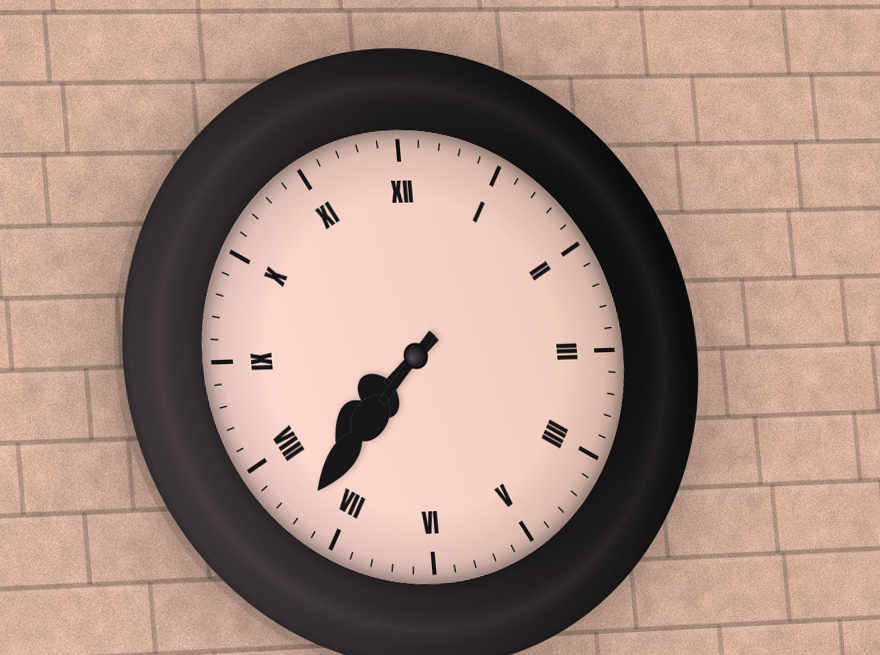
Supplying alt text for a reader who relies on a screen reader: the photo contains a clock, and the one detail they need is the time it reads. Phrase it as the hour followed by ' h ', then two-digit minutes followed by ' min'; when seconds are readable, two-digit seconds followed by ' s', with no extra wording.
7 h 37 min
